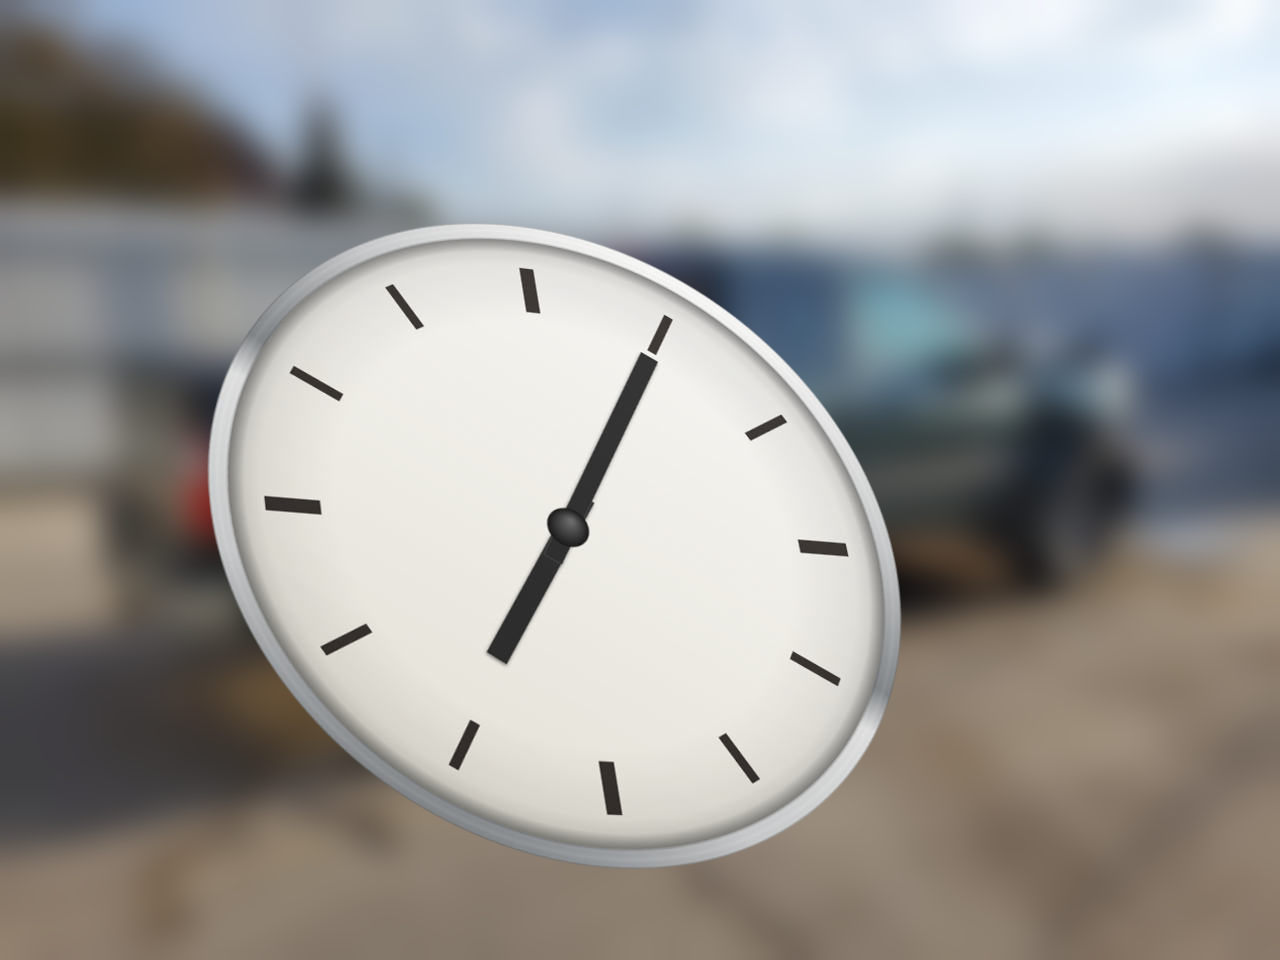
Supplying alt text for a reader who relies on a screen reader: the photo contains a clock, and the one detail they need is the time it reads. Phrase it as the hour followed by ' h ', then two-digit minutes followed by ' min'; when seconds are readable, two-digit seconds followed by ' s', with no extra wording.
7 h 05 min
